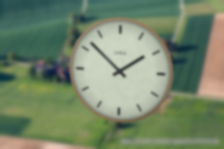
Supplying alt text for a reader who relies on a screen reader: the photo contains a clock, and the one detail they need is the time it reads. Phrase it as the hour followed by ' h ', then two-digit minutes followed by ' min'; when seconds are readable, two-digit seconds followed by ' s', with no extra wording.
1 h 52 min
